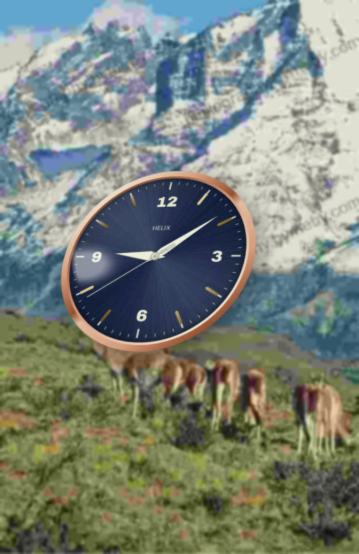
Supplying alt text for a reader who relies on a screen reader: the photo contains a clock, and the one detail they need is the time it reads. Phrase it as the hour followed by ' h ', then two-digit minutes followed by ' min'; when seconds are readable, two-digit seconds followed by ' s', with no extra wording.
9 h 08 min 39 s
